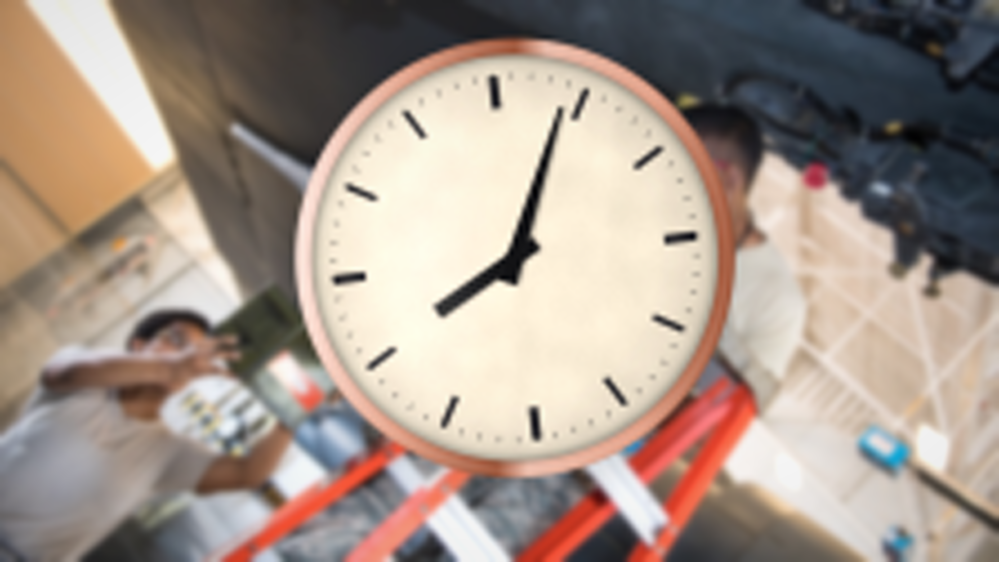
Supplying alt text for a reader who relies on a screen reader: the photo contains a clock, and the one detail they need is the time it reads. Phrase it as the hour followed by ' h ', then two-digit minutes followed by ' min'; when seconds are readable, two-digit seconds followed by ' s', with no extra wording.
8 h 04 min
